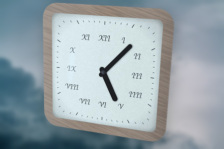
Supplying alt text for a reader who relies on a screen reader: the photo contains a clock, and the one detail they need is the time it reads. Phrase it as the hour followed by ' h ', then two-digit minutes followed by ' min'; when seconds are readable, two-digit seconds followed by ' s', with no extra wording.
5 h 07 min
